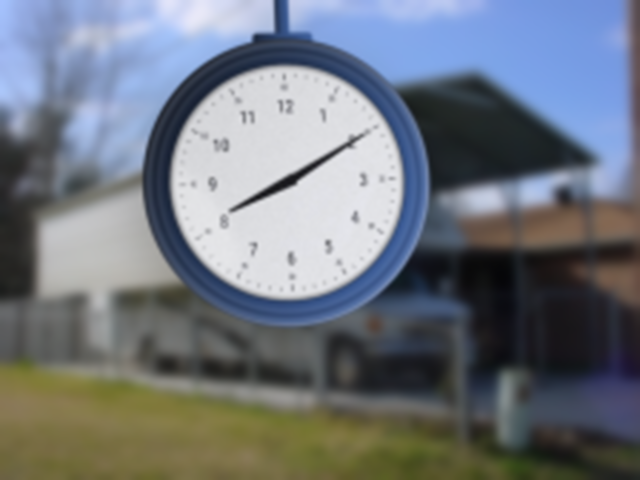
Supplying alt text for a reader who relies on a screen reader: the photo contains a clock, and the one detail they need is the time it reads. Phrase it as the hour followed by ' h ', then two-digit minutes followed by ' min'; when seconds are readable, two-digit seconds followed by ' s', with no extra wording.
8 h 10 min
